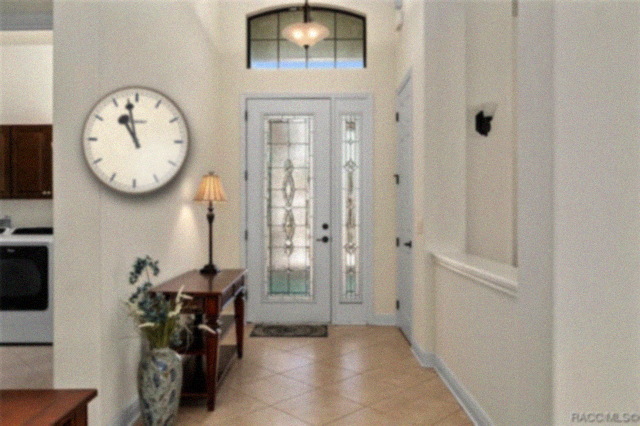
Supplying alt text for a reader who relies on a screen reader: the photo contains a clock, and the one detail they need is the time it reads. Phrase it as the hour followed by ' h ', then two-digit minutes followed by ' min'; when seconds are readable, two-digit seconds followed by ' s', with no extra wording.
10 h 58 min
